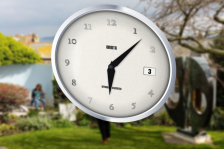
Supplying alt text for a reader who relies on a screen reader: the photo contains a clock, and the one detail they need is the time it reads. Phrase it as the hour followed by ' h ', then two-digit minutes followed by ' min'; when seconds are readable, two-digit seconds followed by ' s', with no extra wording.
6 h 07 min
